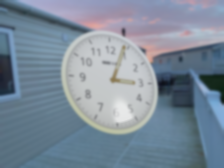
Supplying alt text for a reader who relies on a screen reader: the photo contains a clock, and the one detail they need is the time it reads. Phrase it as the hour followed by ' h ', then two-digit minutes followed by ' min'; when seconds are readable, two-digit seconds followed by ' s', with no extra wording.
3 h 04 min
